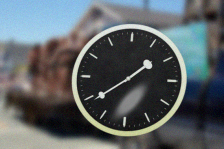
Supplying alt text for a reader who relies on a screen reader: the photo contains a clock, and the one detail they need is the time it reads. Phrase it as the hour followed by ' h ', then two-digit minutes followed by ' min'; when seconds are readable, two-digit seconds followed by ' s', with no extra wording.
1 h 39 min
